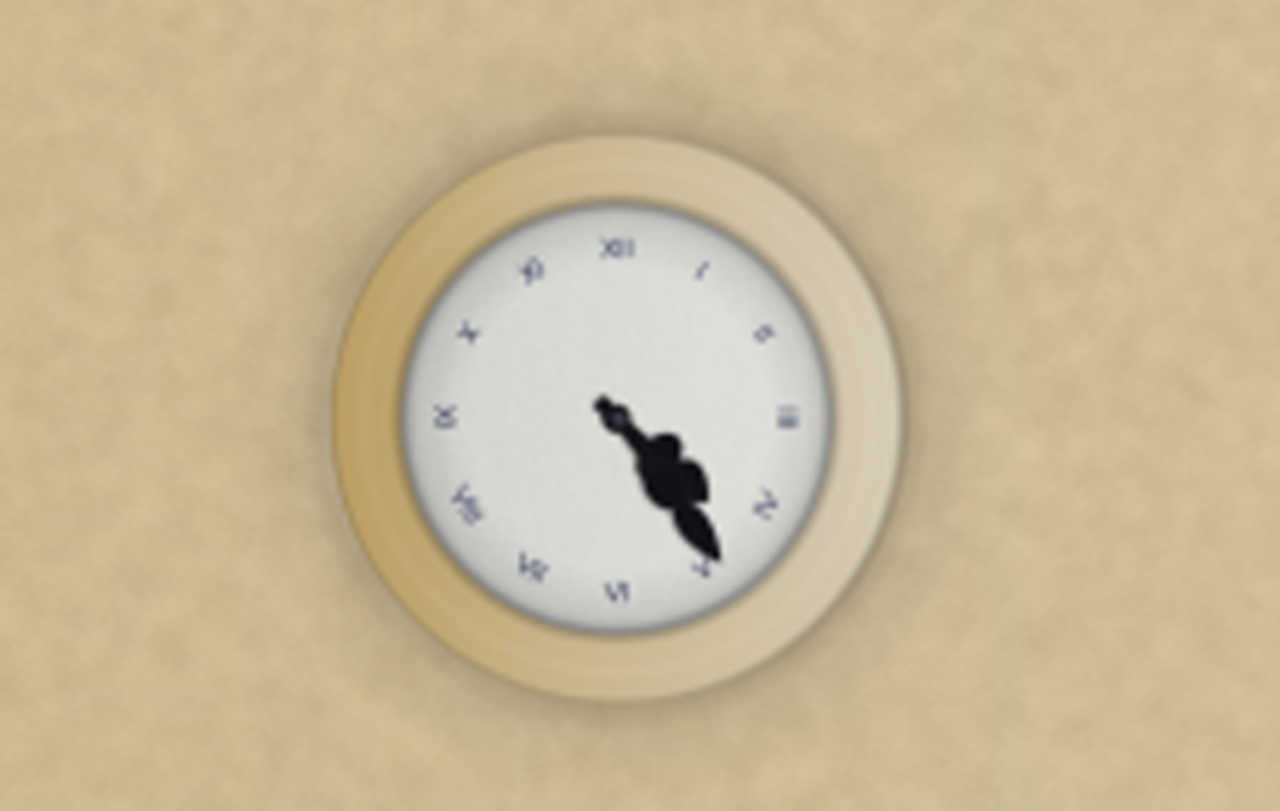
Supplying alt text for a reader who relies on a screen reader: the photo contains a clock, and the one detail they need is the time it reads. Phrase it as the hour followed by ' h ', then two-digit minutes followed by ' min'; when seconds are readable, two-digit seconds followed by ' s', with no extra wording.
4 h 24 min
